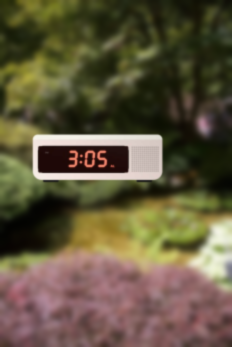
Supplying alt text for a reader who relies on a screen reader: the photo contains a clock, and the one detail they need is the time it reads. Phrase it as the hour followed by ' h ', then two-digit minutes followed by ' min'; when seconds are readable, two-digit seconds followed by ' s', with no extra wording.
3 h 05 min
